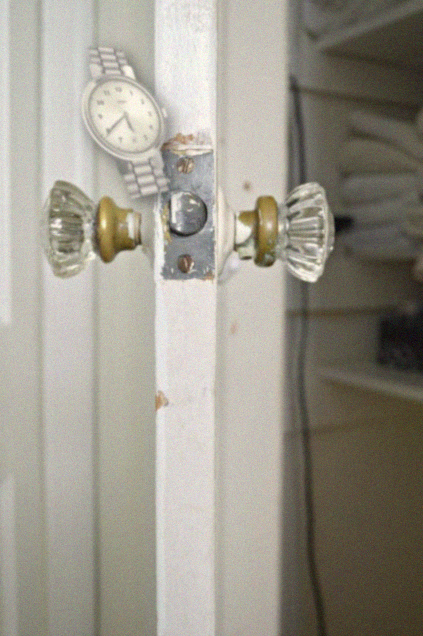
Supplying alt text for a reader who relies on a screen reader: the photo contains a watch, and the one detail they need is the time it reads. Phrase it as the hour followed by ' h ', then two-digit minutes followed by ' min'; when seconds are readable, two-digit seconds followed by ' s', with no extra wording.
5 h 39 min
